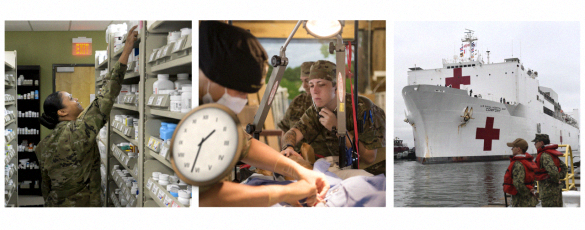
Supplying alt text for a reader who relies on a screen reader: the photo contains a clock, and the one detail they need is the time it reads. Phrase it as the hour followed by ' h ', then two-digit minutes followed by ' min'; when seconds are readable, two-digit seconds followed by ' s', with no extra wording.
1 h 32 min
